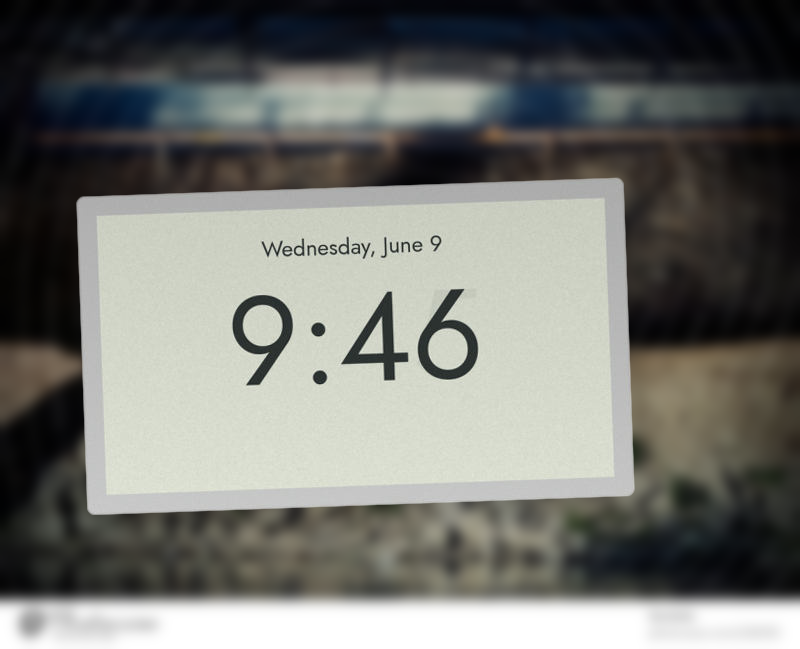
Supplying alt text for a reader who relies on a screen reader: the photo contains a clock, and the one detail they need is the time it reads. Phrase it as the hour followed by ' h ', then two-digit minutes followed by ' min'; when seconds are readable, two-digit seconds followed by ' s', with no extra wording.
9 h 46 min
